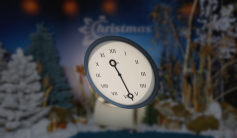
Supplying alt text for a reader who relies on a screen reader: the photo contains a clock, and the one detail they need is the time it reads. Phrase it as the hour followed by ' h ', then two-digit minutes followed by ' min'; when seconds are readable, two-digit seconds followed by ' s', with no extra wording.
11 h 28 min
